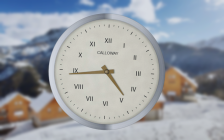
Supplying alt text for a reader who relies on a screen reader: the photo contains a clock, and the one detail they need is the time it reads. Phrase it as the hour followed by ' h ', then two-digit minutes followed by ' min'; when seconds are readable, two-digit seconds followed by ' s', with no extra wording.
4 h 44 min
